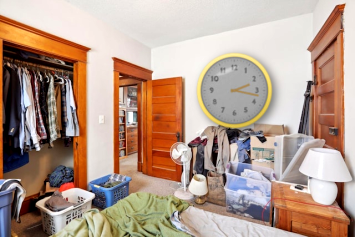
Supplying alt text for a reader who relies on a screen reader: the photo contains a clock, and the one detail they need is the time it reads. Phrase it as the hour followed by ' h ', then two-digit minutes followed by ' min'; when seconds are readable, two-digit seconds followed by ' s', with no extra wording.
2 h 17 min
